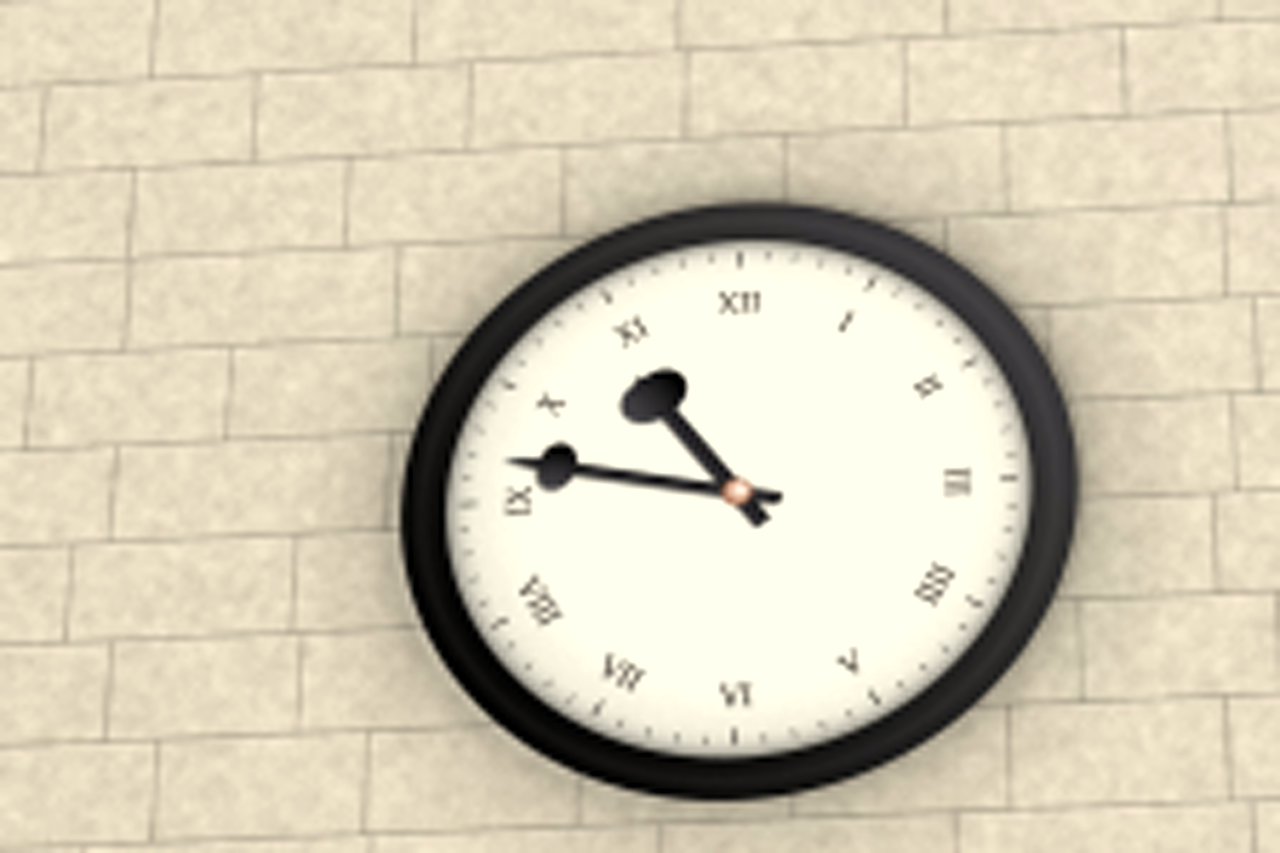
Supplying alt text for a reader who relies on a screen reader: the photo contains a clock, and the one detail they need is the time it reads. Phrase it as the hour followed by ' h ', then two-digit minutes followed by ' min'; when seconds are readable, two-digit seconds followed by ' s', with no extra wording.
10 h 47 min
